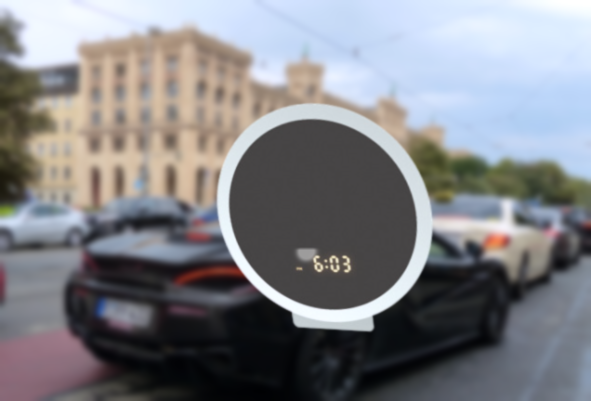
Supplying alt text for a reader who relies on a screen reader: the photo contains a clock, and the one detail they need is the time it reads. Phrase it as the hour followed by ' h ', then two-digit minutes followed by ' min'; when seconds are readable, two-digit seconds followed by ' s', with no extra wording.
6 h 03 min
